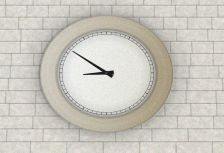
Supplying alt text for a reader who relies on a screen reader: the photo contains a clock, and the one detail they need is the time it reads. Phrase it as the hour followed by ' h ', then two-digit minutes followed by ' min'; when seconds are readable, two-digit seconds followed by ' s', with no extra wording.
8 h 51 min
